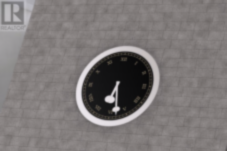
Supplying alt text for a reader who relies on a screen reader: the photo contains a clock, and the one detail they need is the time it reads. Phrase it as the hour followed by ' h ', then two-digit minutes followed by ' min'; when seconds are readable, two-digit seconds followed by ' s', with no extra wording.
6 h 28 min
